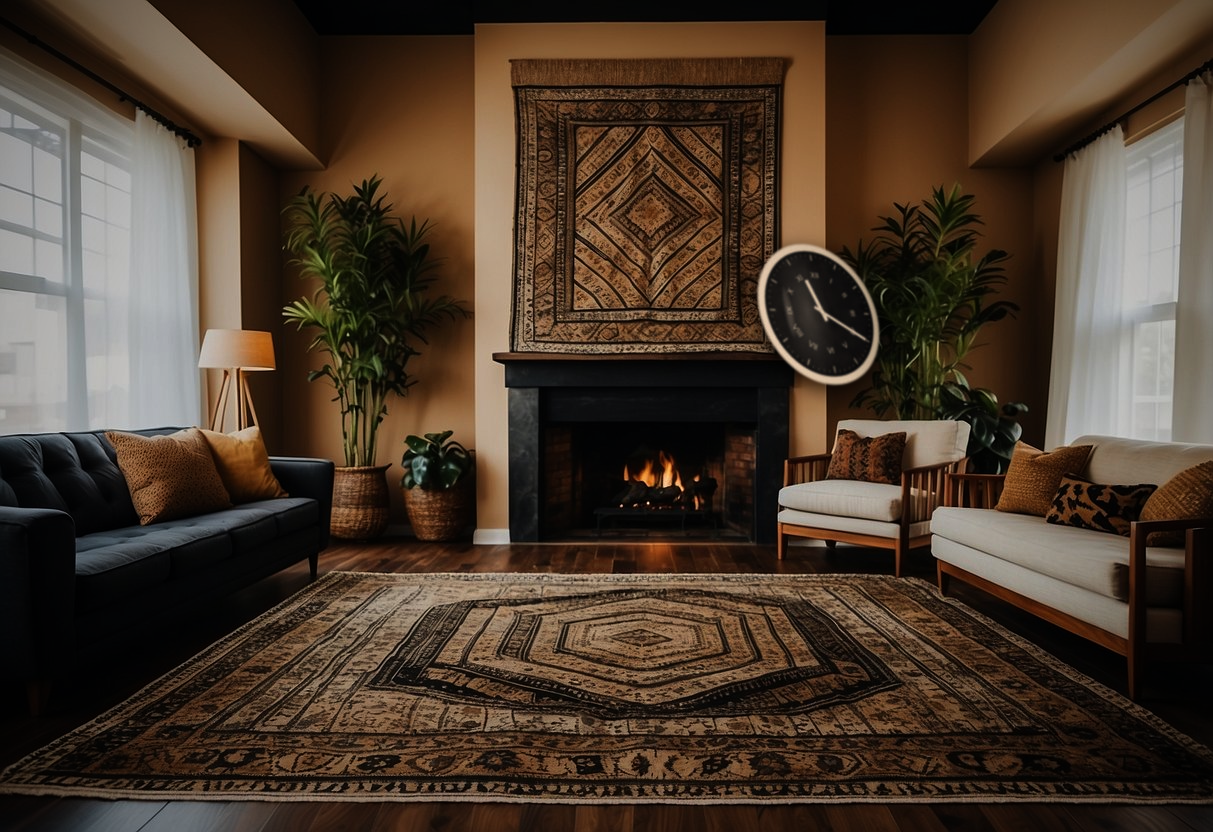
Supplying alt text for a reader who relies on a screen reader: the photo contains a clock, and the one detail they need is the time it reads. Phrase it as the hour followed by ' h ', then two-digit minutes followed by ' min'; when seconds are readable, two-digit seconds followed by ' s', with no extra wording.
11 h 20 min
